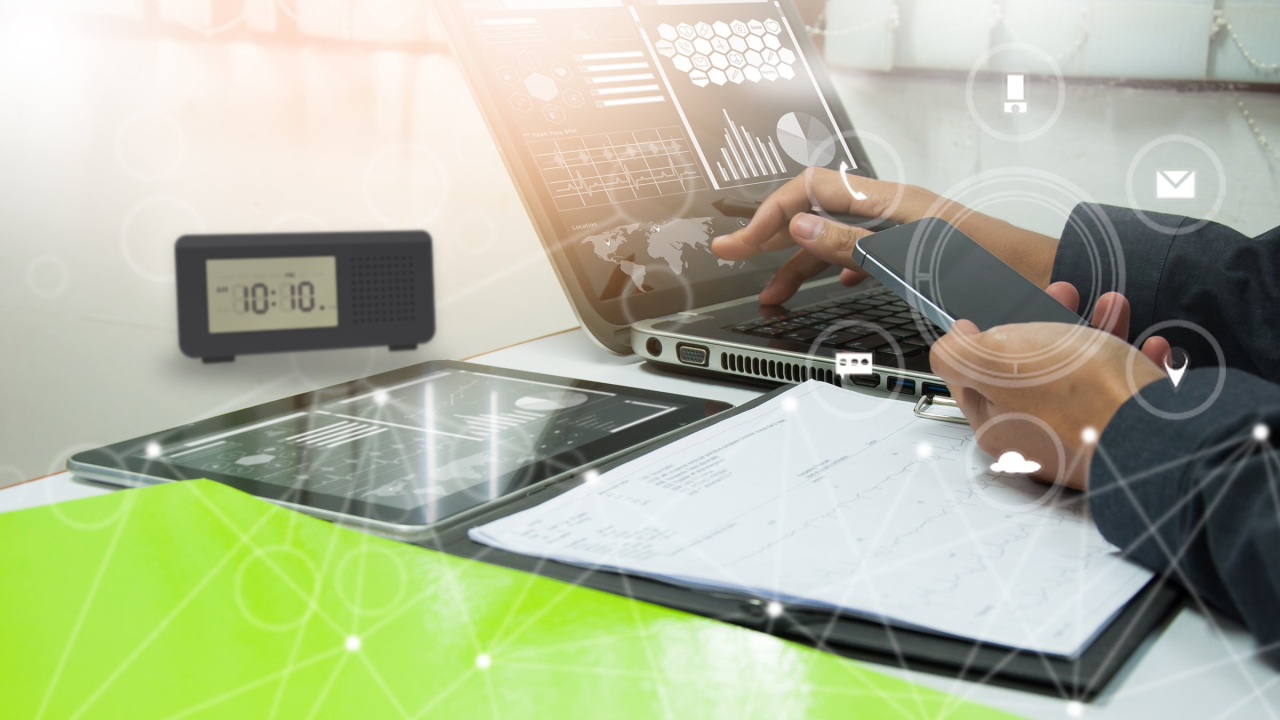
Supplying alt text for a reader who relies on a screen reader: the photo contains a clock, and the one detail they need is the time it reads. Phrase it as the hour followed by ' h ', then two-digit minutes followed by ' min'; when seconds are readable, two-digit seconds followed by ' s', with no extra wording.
10 h 10 min
